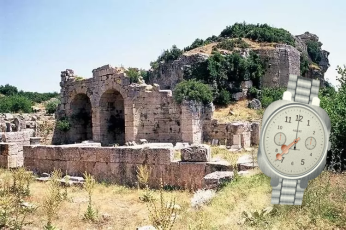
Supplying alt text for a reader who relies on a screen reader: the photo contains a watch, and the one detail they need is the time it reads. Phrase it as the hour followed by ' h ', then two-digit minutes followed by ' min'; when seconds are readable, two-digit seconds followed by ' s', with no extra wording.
7 h 37 min
